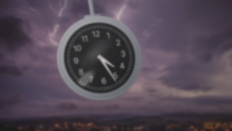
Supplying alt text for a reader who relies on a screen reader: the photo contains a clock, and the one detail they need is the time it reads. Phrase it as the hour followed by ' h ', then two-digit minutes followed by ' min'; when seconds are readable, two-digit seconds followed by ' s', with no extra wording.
4 h 26 min
